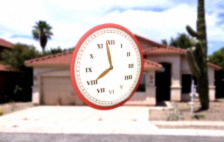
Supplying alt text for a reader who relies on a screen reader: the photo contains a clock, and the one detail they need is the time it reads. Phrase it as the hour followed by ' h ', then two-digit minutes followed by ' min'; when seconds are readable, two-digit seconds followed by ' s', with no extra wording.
7 h 58 min
